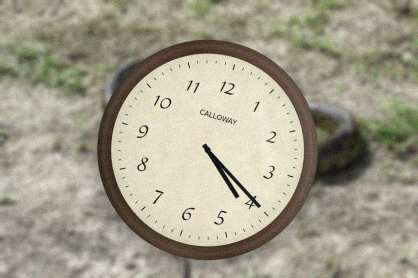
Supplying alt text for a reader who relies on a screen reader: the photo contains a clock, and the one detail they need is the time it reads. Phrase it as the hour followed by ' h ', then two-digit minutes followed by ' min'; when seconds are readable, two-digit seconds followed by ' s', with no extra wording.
4 h 20 min
